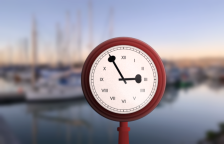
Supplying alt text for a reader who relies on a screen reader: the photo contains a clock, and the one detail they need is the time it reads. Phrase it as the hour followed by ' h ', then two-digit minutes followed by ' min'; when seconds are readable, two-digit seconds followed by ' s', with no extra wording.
2 h 55 min
